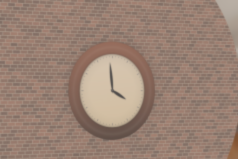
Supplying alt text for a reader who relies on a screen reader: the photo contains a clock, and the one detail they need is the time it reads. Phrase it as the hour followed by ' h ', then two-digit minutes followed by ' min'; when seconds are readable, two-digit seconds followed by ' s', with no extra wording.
3 h 59 min
